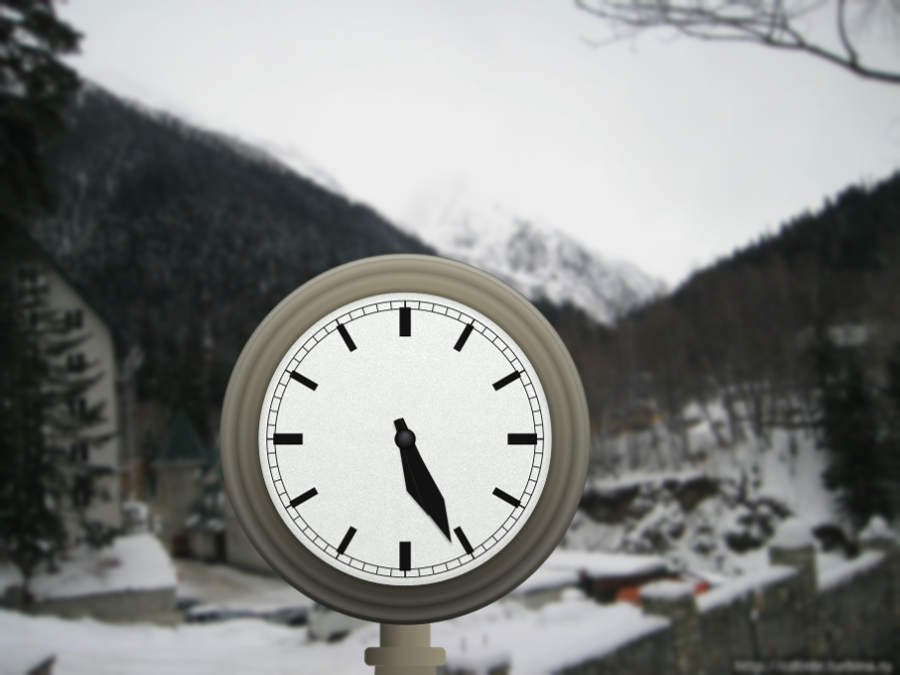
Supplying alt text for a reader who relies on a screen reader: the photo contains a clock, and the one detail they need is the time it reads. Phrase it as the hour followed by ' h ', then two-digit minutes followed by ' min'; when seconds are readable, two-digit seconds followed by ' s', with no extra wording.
5 h 26 min
